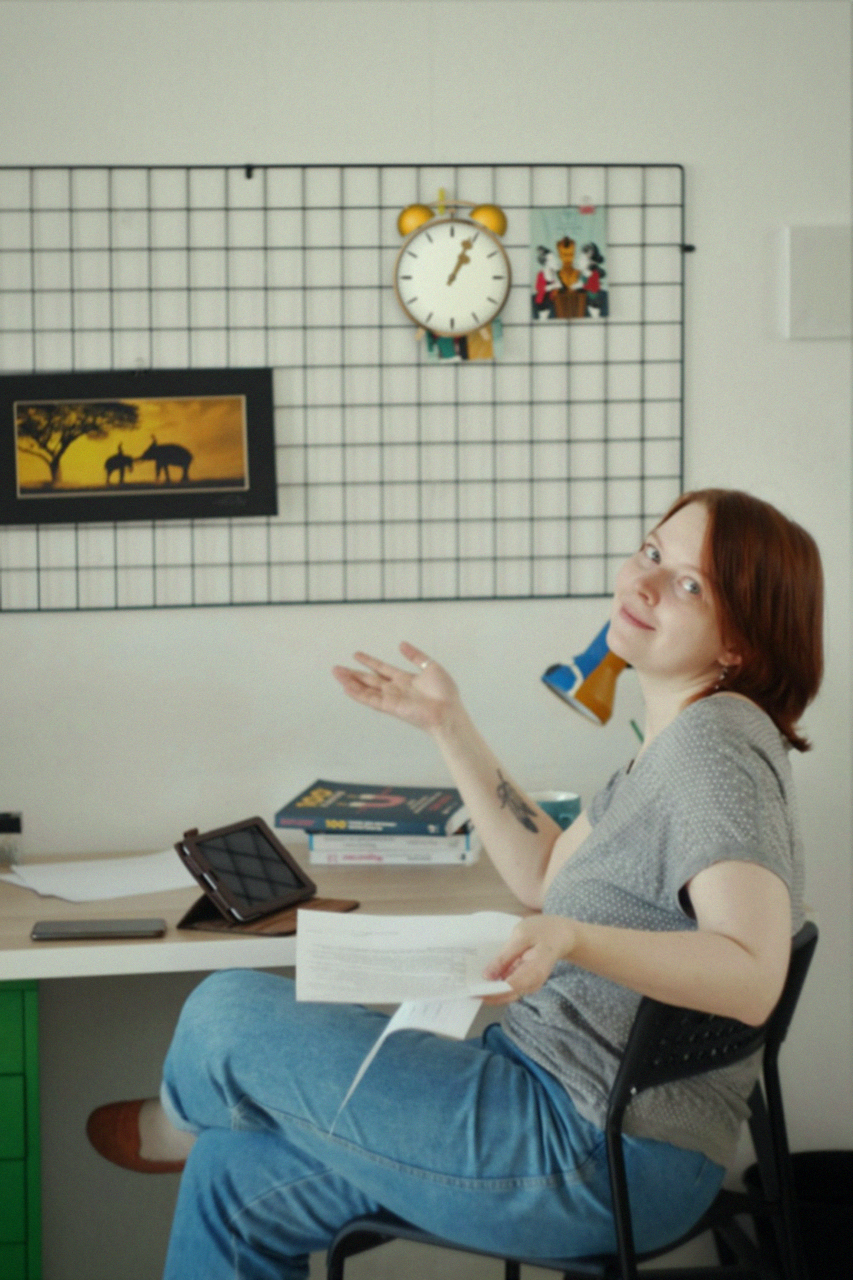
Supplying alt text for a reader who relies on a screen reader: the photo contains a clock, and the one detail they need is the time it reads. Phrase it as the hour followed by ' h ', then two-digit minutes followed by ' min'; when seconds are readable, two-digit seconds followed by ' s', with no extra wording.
1 h 04 min
